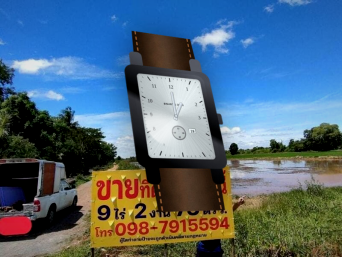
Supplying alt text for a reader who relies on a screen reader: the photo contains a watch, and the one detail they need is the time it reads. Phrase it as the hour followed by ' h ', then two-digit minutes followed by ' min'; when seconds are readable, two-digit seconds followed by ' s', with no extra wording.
1 h 00 min
